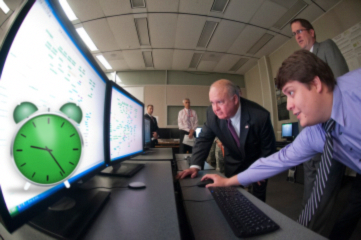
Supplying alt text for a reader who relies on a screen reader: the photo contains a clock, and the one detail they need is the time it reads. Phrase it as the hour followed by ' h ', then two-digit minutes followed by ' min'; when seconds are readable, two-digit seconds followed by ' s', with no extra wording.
9 h 24 min
